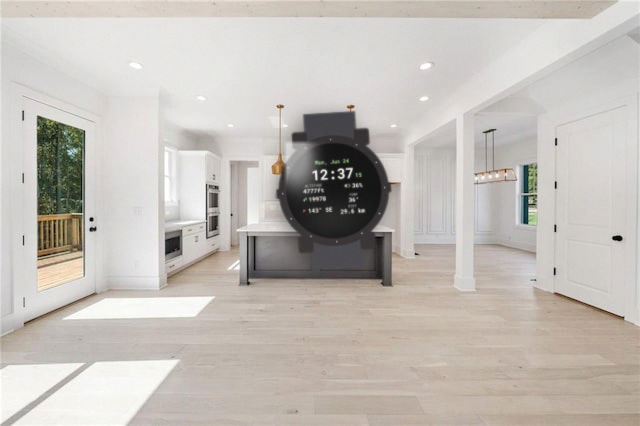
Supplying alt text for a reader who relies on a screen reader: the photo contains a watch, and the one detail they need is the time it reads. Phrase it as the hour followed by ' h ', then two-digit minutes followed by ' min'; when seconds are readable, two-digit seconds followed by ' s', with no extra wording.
12 h 37 min
